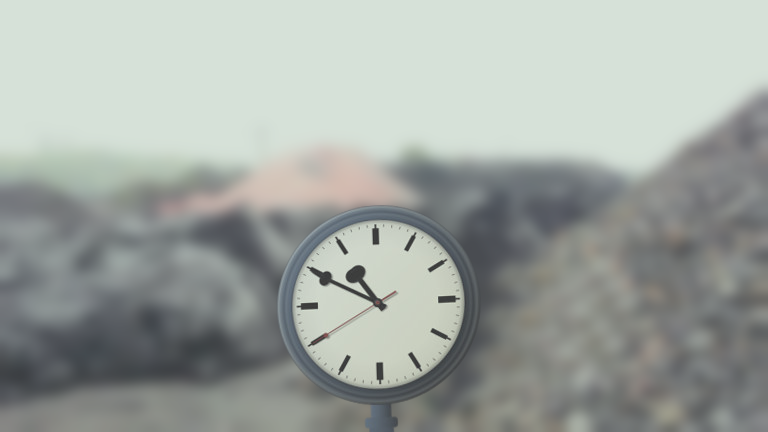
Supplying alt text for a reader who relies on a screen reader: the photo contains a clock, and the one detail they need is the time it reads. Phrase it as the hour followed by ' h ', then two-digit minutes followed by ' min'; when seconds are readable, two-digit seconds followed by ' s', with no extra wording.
10 h 49 min 40 s
